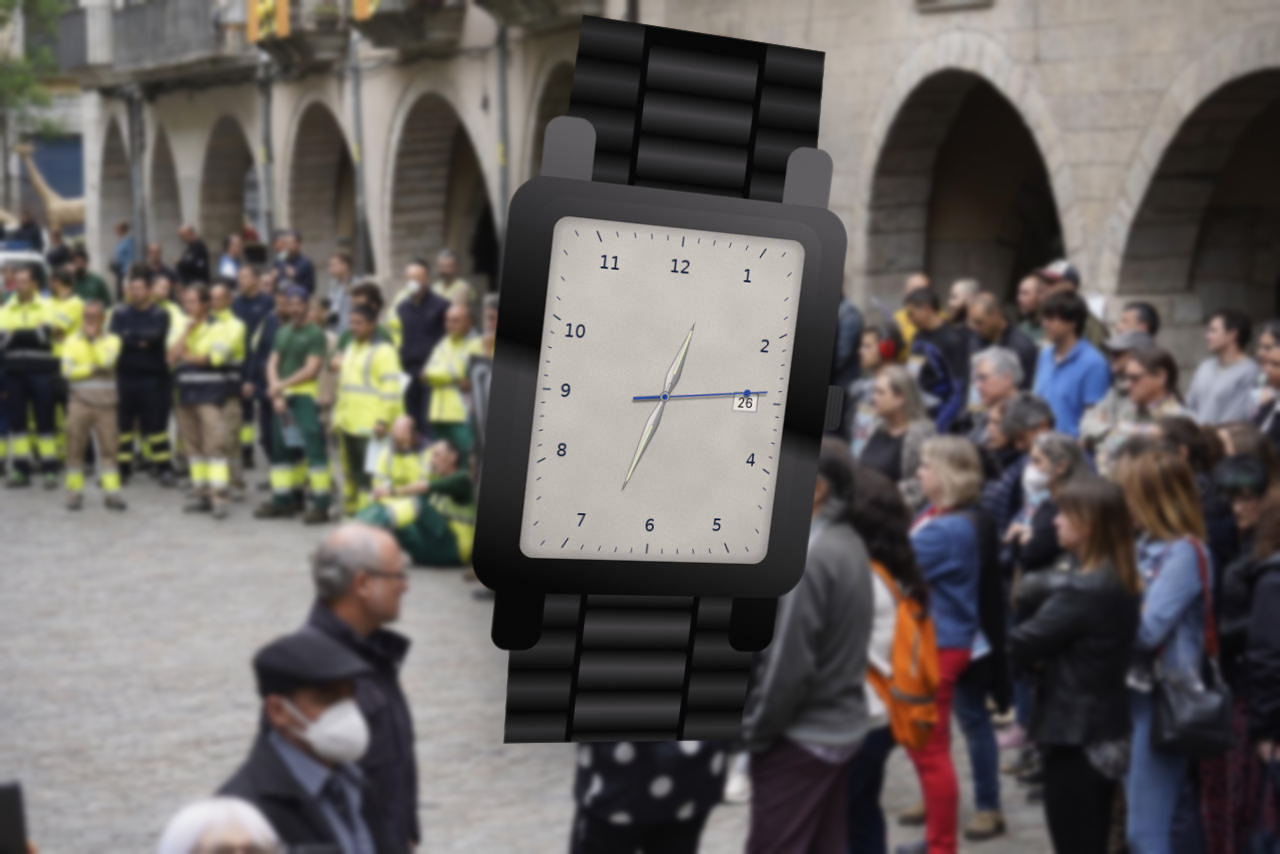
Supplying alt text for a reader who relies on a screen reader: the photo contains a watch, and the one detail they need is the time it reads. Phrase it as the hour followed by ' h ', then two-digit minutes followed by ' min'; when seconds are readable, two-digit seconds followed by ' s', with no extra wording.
12 h 33 min 14 s
